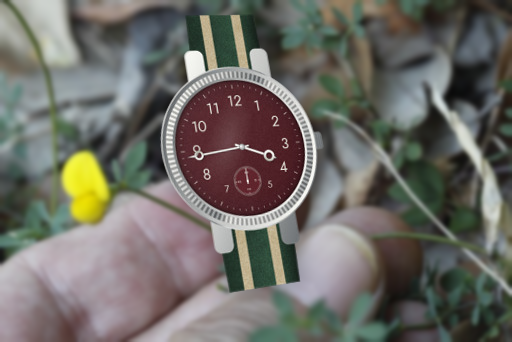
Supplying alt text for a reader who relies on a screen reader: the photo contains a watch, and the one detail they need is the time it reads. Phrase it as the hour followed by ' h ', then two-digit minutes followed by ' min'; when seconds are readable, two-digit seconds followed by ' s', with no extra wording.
3 h 44 min
